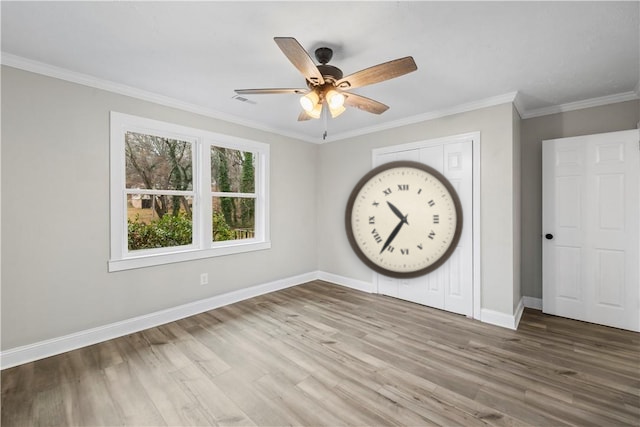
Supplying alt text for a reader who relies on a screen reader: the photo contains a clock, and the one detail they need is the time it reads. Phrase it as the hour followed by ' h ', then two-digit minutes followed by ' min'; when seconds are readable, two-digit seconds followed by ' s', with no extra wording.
10 h 36 min
